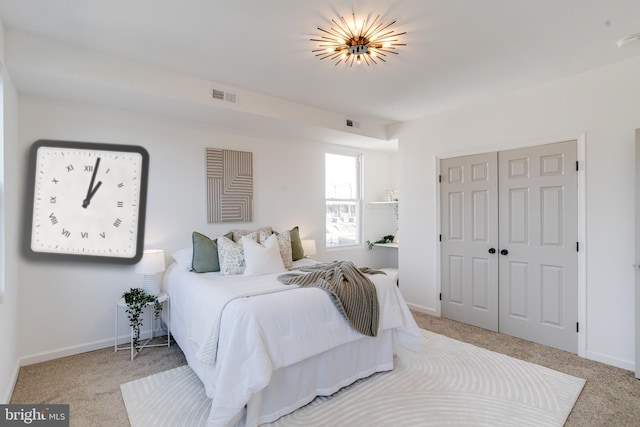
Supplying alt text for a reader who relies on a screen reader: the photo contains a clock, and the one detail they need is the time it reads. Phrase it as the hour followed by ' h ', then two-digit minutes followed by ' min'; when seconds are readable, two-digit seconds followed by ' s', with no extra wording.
1 h 02 min
